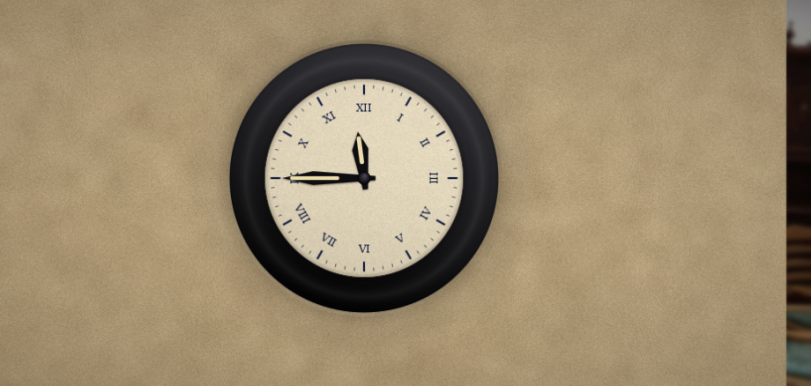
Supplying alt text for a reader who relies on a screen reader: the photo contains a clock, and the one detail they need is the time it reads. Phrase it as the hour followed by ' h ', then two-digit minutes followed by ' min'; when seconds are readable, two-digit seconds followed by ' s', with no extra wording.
11 h 45 min
